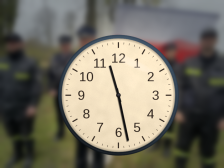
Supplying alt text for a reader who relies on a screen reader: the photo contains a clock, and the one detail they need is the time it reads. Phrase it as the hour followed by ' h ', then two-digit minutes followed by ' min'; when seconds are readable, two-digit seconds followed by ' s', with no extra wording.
11 h 28 min
